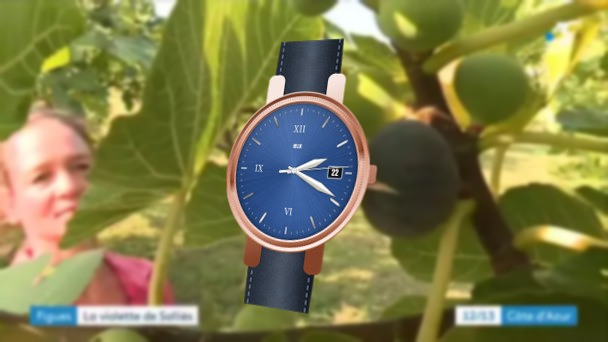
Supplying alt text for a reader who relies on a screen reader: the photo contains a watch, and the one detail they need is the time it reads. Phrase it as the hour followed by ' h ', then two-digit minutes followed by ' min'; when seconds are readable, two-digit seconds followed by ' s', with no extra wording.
2 h 19 min 14 s
